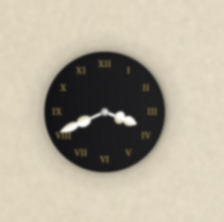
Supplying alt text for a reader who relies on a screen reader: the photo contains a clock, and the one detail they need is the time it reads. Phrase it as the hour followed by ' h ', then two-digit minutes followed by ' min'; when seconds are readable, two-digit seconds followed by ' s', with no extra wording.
3 h 41 min
